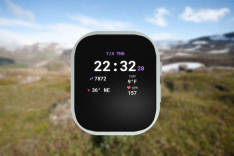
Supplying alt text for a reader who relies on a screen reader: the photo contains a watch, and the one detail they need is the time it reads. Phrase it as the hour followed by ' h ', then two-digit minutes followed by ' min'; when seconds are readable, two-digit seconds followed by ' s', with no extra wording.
22 h 32 min
